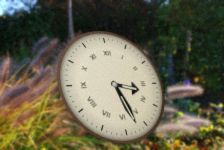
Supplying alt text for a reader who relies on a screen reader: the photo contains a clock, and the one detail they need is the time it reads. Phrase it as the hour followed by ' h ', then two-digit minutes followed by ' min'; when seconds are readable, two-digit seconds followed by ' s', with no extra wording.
3 h 27 min
